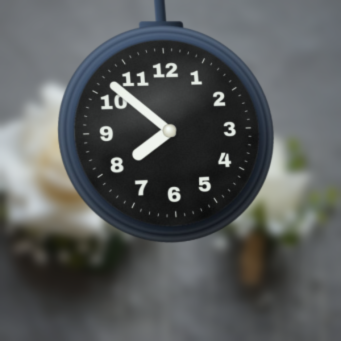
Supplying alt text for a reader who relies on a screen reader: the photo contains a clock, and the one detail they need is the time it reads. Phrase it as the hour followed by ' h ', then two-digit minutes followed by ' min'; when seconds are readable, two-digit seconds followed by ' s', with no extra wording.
7 h 52 min
